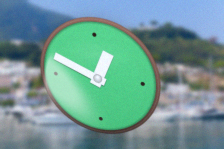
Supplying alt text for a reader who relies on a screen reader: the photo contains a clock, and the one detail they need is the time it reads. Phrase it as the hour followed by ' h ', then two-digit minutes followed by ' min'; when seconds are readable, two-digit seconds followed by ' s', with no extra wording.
12 h 49 min
